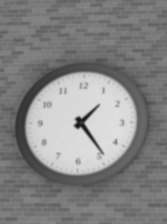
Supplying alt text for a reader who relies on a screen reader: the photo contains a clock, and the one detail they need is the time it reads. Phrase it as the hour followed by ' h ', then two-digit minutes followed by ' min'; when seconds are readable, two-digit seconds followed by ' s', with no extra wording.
1 h 24 min
